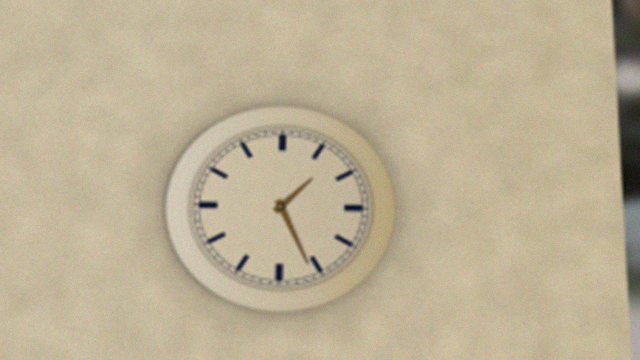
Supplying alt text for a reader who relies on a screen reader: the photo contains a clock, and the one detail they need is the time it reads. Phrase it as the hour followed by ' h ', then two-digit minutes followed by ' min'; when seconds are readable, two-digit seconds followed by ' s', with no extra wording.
1 h 26 min
